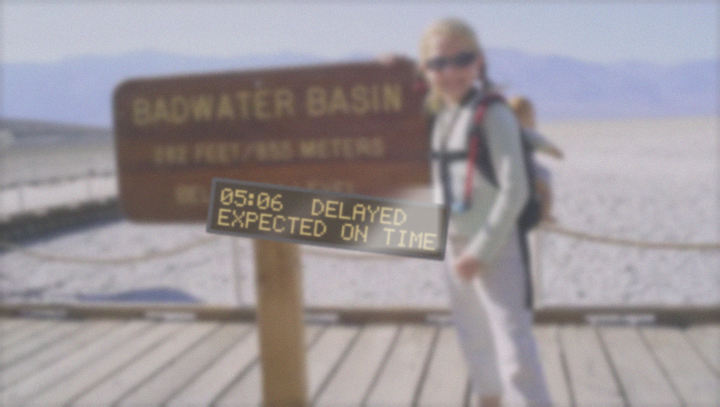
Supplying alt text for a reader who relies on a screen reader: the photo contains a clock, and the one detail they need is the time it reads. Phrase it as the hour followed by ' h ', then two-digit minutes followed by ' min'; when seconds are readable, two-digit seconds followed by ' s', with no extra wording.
5 h 06 min
